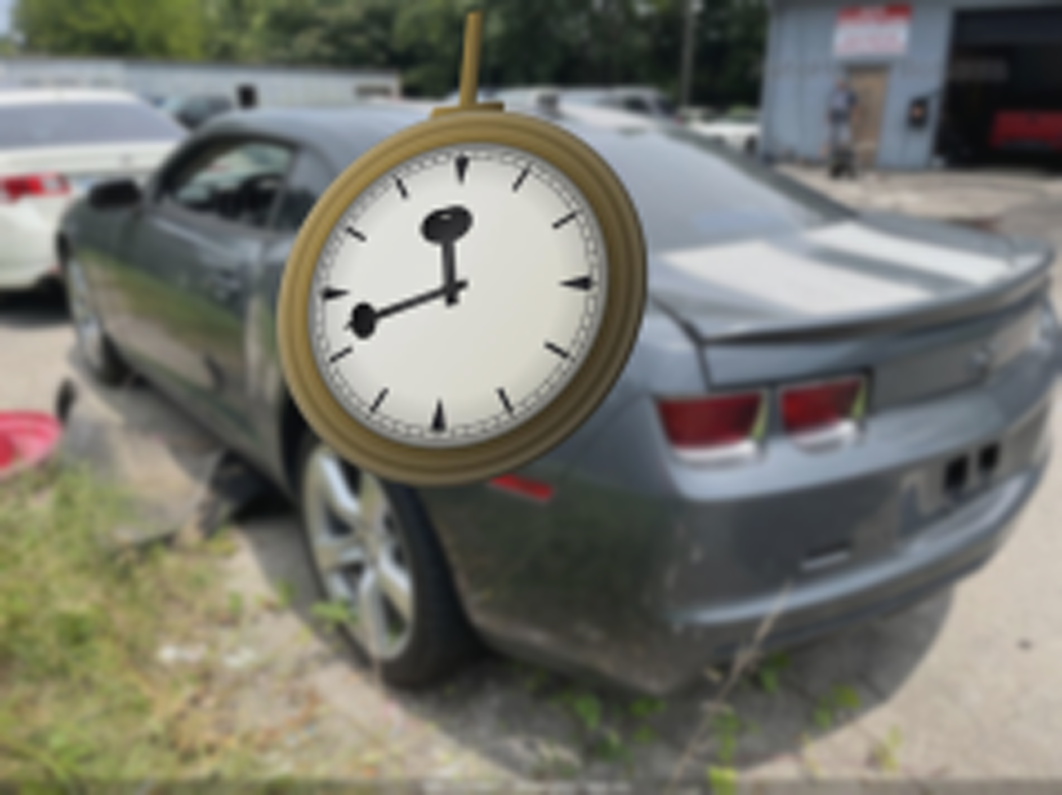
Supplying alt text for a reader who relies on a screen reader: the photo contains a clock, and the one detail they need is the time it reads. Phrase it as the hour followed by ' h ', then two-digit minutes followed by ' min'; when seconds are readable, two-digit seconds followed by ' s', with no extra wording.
11 h 42 min
